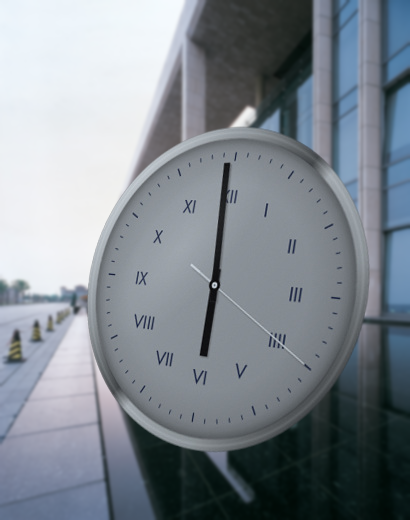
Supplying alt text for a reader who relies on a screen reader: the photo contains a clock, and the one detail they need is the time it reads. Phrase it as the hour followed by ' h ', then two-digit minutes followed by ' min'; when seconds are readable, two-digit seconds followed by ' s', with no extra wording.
5 h 59 min 20 s
